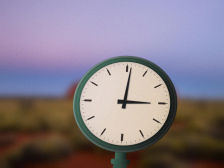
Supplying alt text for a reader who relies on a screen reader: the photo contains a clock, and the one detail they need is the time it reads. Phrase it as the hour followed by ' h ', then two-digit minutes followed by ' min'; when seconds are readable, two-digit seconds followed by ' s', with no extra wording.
3 h 01 min
